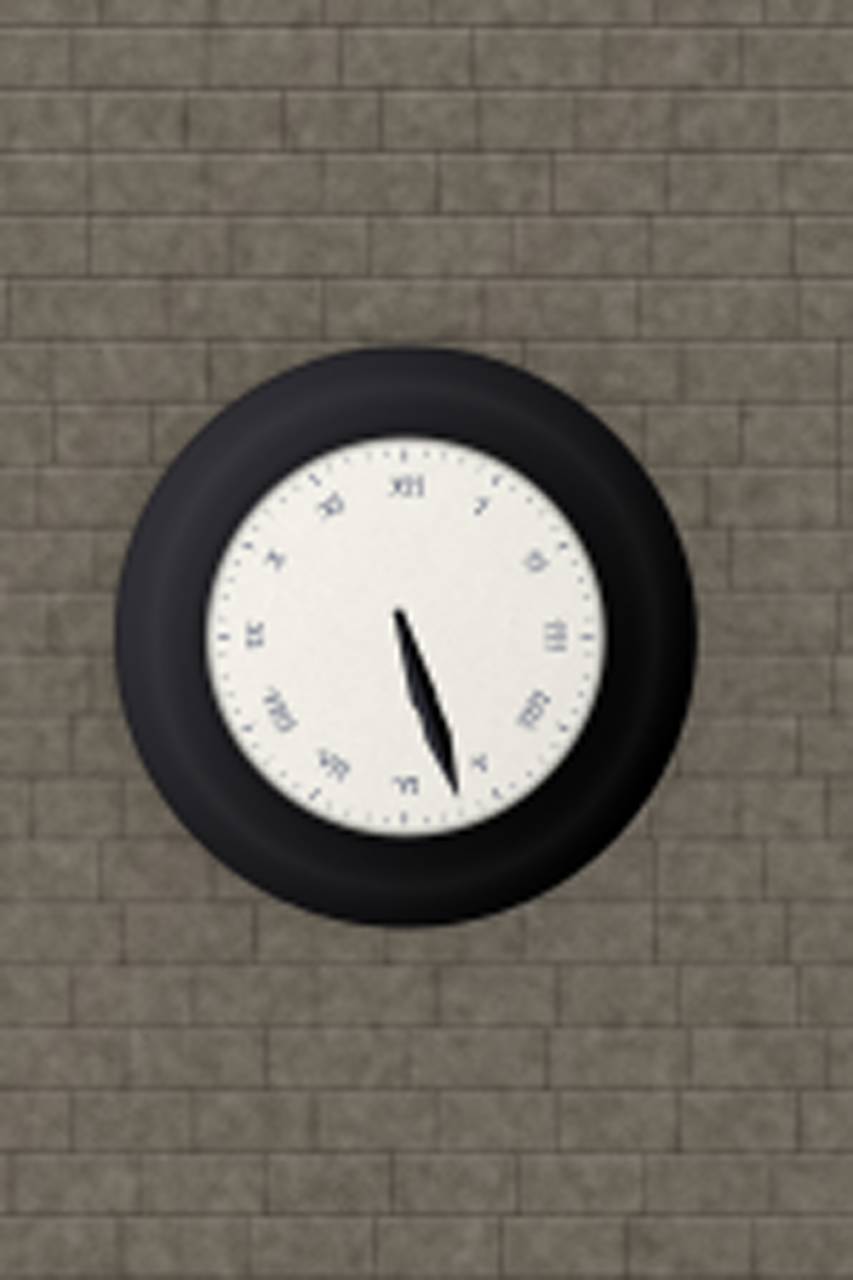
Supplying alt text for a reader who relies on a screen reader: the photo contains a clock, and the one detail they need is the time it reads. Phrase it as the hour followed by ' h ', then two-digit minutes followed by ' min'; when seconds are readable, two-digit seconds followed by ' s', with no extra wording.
5 h 27 min
